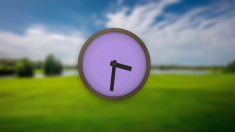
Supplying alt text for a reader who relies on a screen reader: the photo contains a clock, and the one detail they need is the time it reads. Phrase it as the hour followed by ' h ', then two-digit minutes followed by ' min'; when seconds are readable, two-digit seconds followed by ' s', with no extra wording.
3 h 31 min
